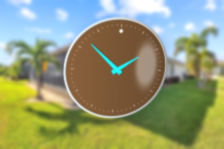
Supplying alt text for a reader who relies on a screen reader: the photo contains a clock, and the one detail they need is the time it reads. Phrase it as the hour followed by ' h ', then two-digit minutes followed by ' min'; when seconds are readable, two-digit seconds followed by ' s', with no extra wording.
1 h 52 min
